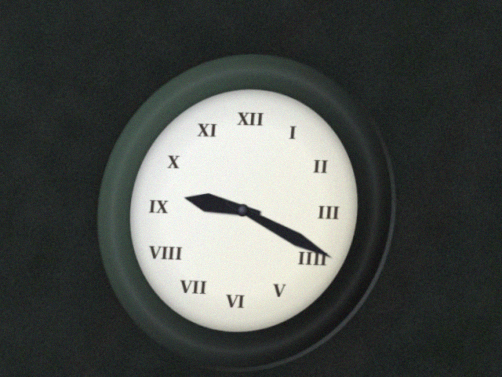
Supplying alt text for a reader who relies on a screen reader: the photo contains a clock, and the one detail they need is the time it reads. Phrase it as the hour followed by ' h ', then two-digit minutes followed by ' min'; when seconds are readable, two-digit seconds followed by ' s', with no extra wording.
9 h 19 min
